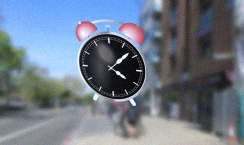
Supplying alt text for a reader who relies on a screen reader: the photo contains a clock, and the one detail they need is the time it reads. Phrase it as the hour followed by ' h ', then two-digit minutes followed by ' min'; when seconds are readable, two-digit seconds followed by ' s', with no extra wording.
4 h 08 min
